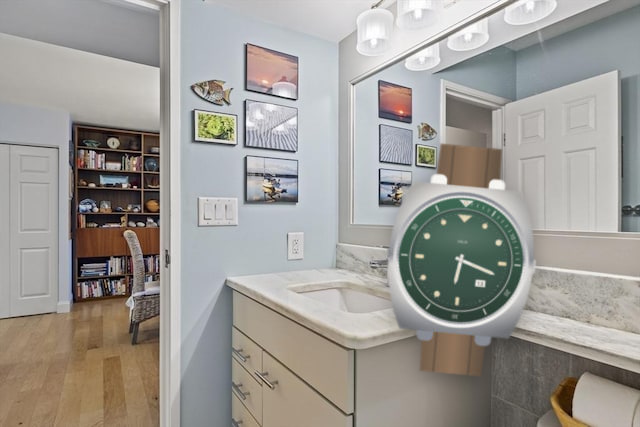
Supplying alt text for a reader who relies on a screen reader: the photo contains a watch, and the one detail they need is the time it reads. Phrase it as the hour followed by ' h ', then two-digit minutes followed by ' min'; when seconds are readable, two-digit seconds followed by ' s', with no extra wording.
6 h 18 min
